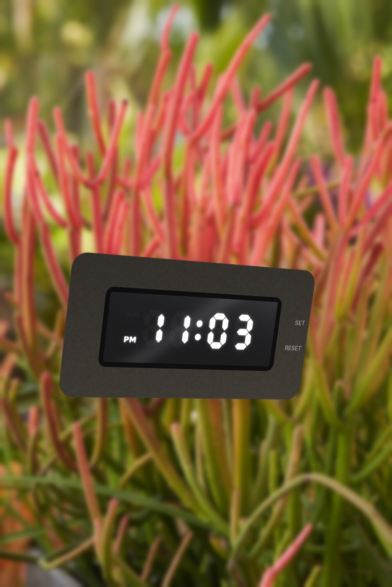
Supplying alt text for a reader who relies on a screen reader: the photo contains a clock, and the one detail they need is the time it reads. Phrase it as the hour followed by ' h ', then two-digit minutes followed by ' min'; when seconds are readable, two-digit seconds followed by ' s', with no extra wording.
11 h 03 min
